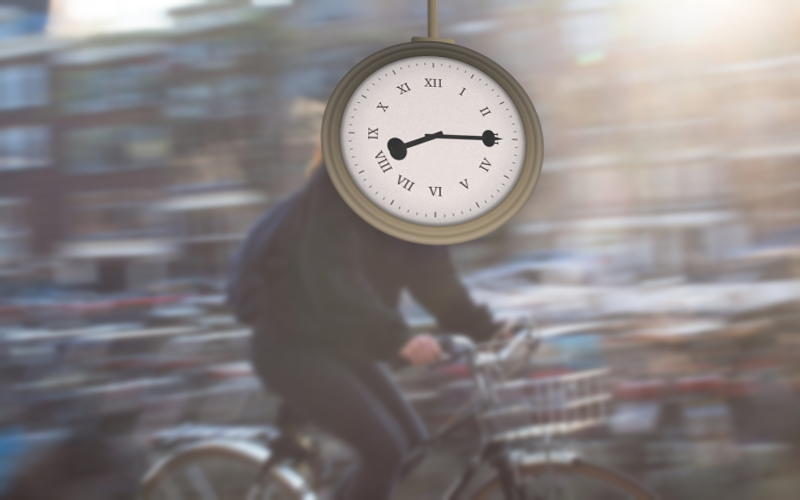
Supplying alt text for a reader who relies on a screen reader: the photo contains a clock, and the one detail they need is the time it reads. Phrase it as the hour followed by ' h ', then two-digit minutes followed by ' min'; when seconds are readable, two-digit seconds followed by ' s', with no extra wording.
8 h 15 min
